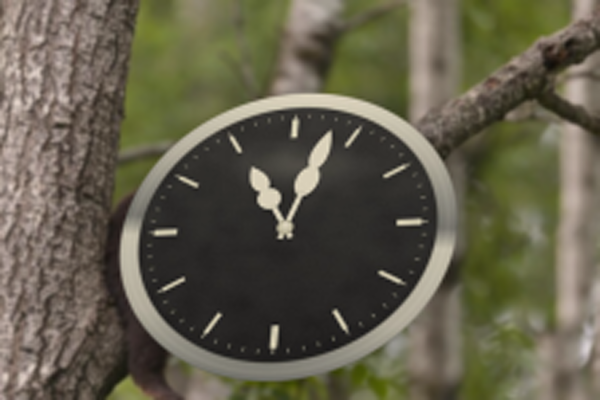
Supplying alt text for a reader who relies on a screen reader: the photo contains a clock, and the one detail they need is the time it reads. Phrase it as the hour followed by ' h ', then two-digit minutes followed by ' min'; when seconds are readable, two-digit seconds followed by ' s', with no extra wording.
11 h 03 min
